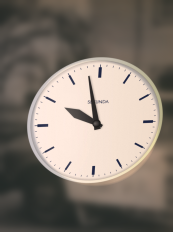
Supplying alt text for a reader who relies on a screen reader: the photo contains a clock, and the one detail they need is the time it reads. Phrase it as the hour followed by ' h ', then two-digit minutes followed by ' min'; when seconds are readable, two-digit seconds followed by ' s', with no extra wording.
9 h 58 min
